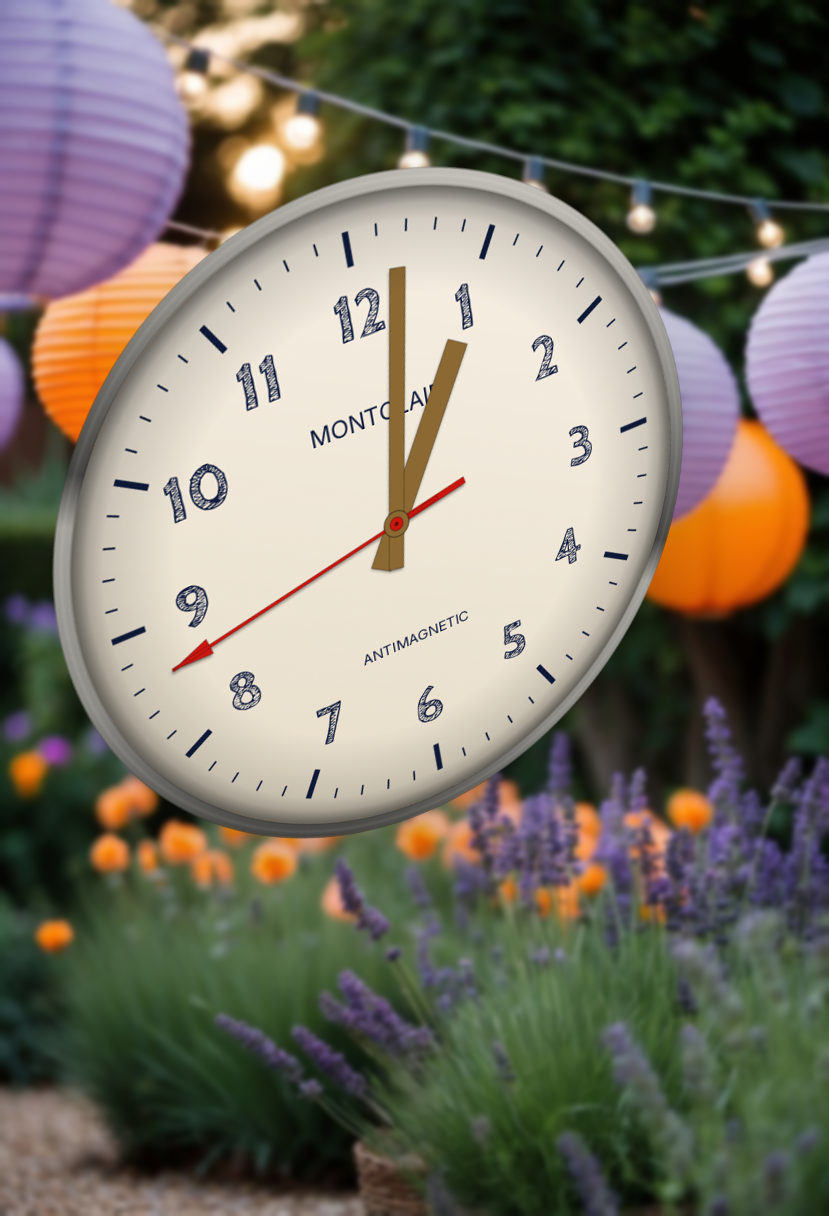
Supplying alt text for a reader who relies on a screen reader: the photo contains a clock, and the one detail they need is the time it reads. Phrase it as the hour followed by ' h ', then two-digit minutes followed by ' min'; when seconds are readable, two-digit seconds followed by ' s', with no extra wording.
1 h 01 min 43 s
